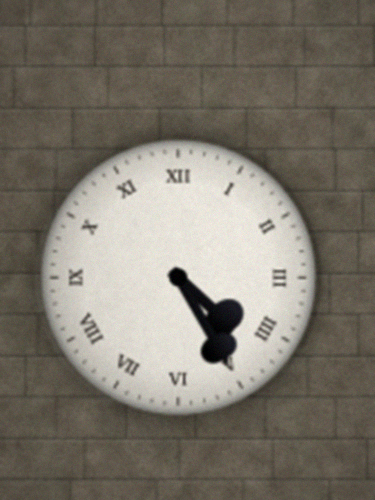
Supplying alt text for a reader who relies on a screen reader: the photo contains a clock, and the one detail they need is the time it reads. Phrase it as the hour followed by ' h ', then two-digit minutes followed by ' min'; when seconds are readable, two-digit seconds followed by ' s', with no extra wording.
4 h 25 min
